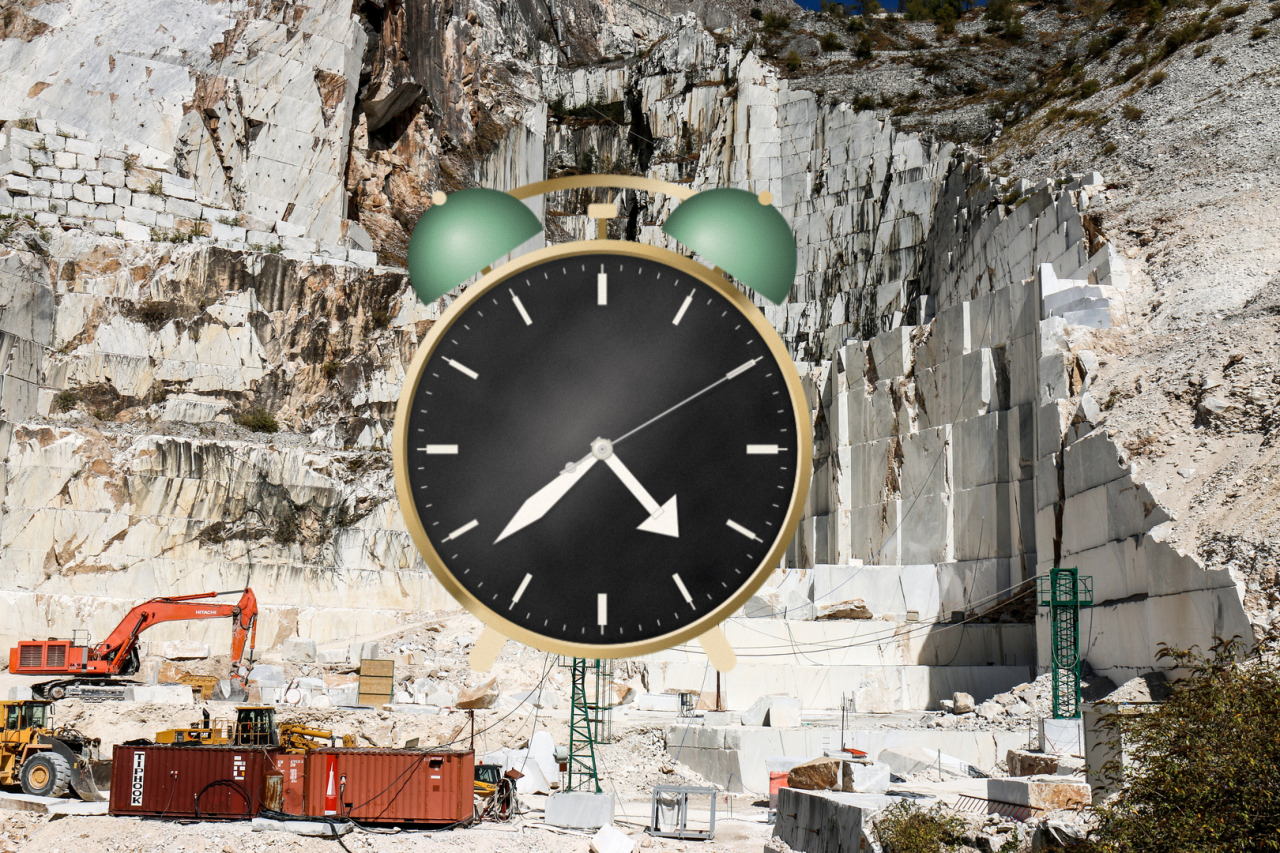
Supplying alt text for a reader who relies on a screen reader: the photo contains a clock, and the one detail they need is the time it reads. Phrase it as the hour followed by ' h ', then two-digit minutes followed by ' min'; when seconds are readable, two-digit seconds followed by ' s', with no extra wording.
4 h 38 min 10 s
